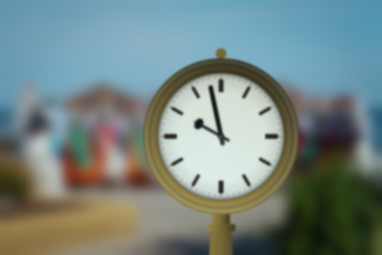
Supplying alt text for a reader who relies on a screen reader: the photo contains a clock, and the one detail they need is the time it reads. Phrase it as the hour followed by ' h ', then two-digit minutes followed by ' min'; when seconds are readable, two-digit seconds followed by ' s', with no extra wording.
9 h 58 min
